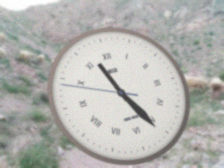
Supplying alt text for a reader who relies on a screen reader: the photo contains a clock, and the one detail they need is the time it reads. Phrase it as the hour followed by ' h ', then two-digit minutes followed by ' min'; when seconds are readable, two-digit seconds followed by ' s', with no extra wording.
11 h 25 min 49 s
